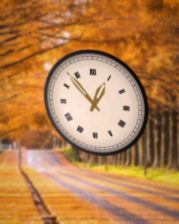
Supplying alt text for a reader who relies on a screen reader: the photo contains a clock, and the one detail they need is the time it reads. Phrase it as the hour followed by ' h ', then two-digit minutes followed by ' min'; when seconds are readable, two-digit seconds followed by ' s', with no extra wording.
12 h 53 min
